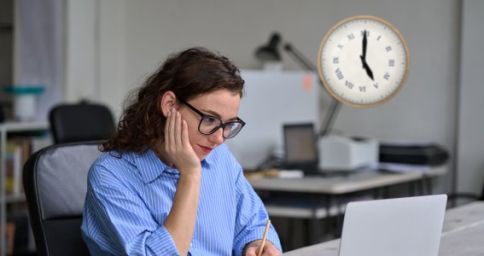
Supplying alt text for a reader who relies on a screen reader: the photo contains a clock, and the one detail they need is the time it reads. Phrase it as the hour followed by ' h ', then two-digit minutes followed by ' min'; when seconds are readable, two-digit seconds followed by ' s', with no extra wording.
5 h 00 min
